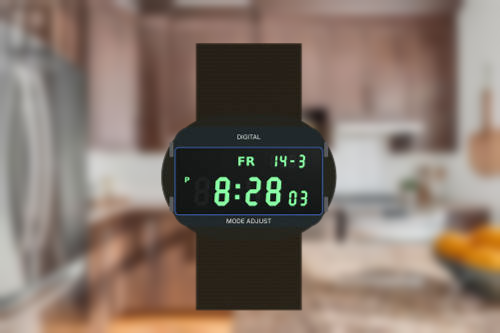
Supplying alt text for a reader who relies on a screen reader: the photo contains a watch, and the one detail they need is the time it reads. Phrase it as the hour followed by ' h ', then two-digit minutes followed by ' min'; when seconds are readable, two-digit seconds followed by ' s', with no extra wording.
8 h 28 min 03 s
